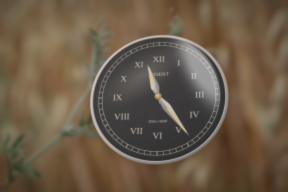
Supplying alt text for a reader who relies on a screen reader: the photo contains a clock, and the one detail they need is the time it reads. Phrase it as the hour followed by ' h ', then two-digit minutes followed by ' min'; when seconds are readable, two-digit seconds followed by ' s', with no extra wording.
11 h 24 min
